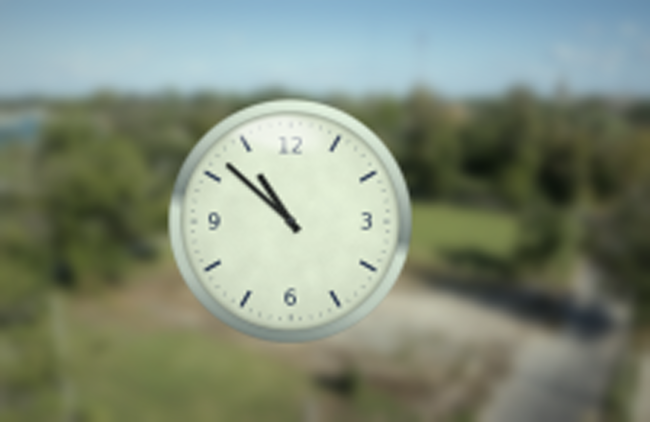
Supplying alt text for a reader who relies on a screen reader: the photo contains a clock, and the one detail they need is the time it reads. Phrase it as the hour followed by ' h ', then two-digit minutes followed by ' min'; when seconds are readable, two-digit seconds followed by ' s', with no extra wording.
10 h 52 min
